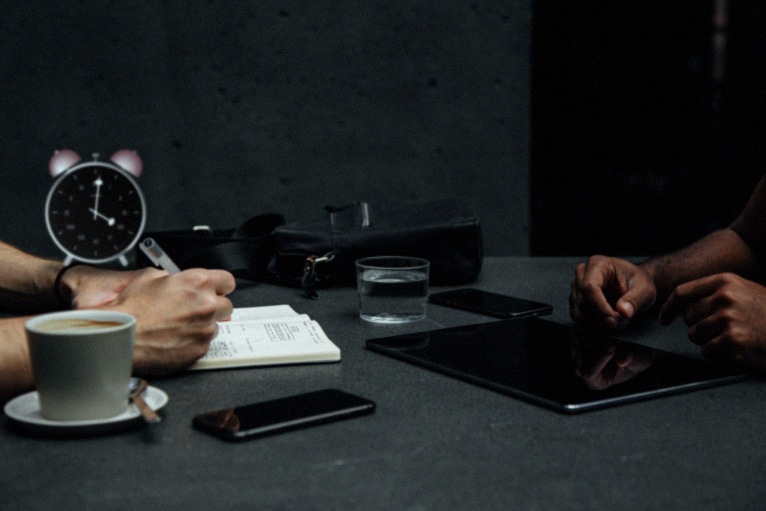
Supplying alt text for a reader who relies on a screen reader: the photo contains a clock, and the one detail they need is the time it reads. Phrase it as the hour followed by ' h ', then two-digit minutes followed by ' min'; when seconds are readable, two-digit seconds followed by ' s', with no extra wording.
4 h 01 min
